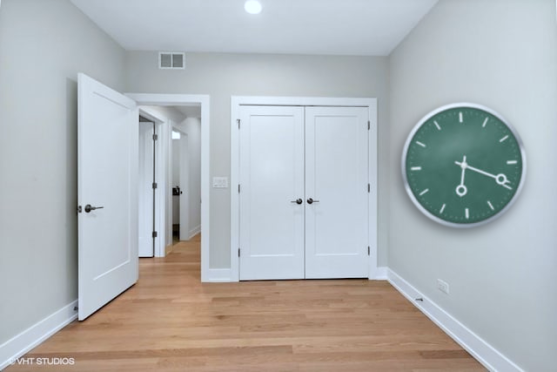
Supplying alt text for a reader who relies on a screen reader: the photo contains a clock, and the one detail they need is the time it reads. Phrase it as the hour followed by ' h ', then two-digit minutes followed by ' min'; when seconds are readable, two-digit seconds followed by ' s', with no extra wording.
6 h 19 min
